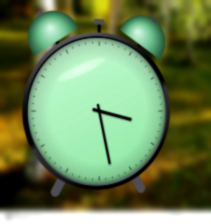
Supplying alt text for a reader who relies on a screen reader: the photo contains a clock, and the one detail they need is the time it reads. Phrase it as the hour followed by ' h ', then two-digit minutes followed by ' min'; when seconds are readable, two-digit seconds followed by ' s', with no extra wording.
3 h 28 min
